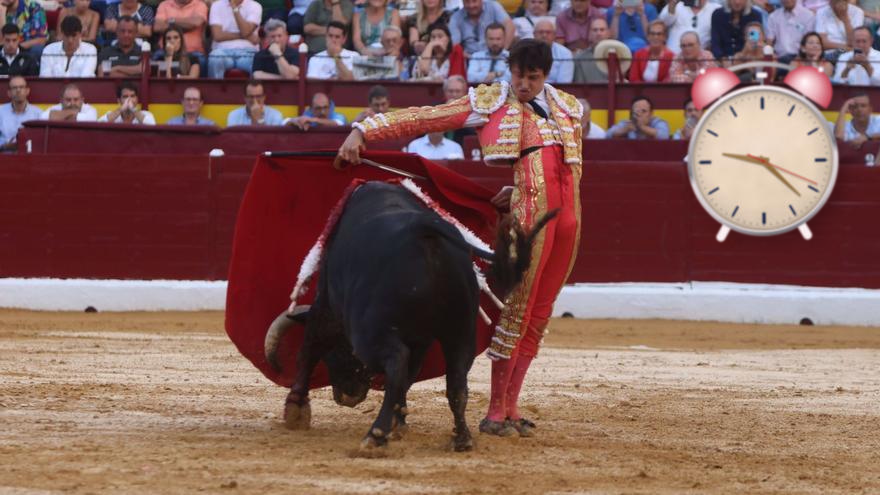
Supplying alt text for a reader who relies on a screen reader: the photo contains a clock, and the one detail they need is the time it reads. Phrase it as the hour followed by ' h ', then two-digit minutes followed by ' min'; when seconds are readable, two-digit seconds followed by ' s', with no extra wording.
9 h 22 min 19 s
